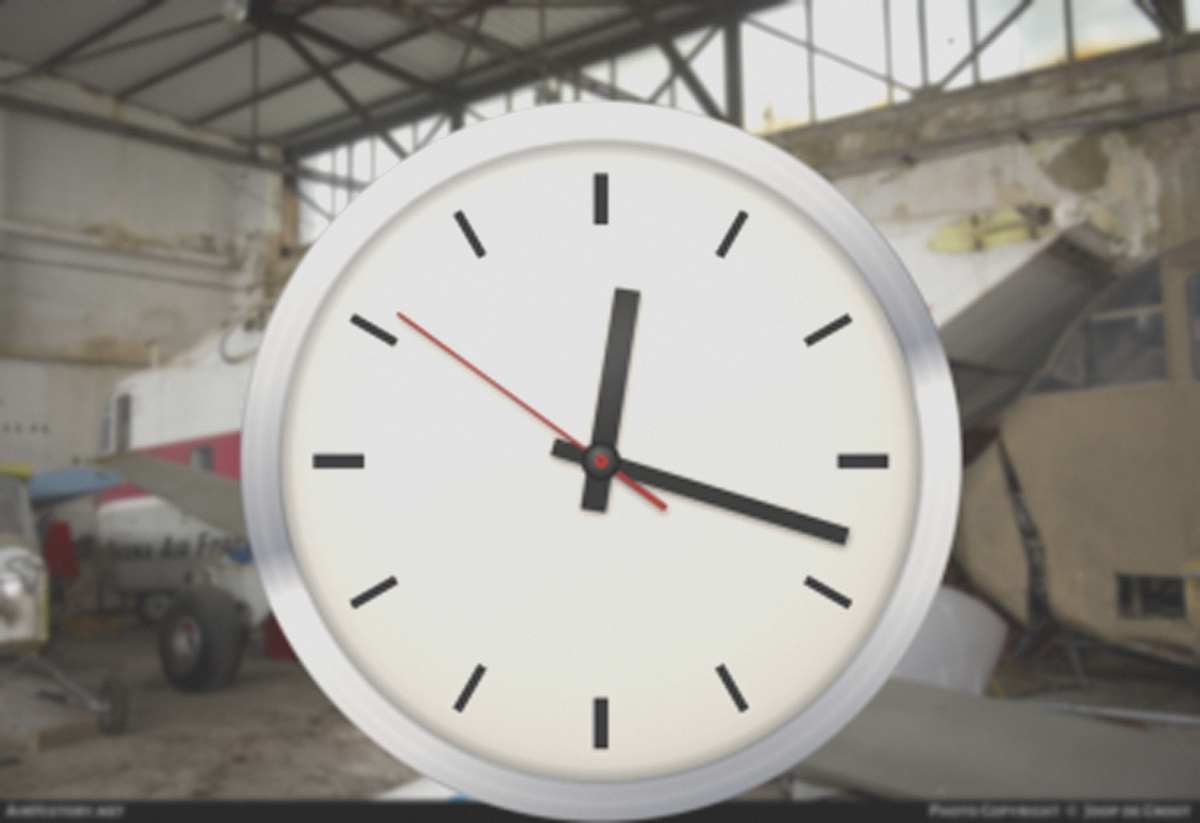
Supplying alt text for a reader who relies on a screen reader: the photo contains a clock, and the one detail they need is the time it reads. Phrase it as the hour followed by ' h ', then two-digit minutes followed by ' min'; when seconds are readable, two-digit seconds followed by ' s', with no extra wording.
12 h 17 min 51 s
